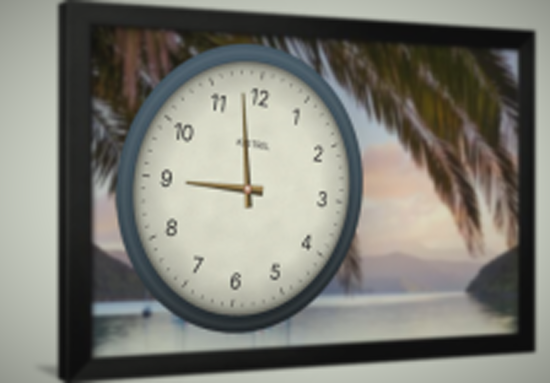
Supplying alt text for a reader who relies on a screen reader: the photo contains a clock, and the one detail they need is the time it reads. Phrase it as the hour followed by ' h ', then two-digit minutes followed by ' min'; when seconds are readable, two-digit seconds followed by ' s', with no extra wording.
8 h 58 min
